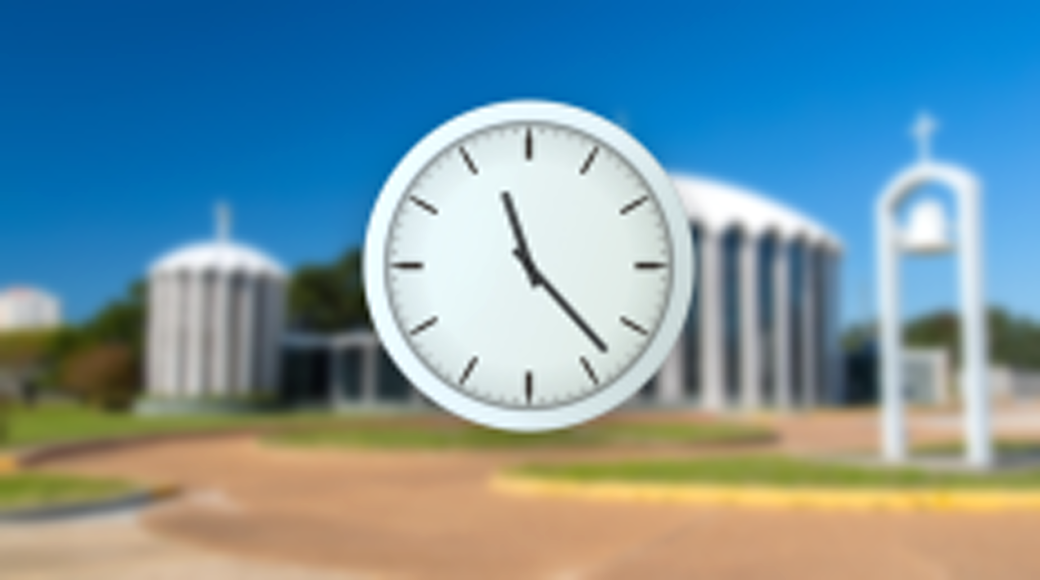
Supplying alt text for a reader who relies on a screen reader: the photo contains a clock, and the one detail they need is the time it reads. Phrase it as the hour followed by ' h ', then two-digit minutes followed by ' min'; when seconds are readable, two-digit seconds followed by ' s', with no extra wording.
11 h 23 min
